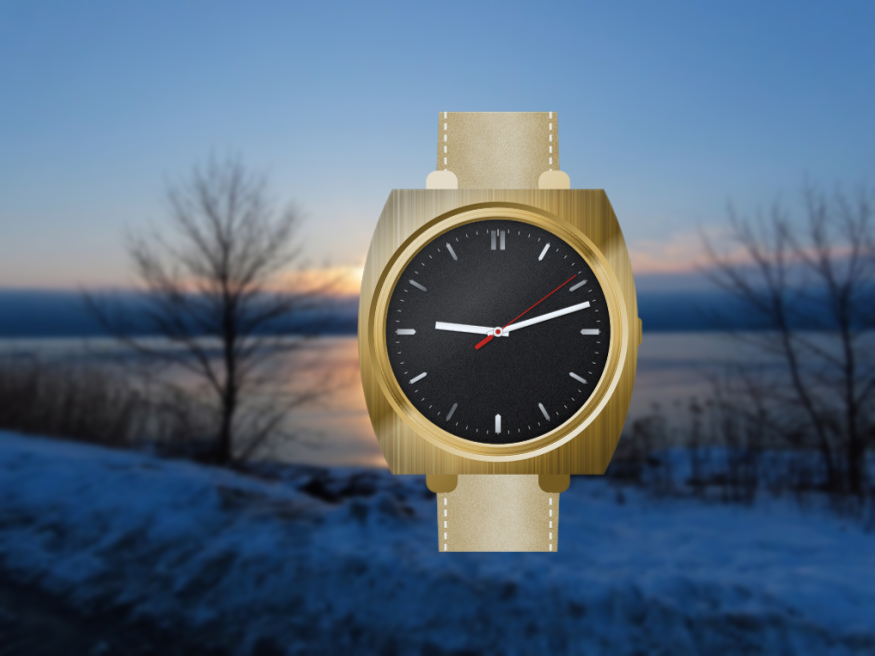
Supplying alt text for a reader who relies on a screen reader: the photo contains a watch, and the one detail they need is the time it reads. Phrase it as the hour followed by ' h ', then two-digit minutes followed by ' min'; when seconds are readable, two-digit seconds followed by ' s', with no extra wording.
9 h 12 min 09 s
